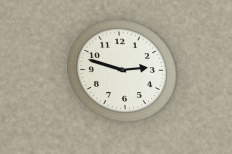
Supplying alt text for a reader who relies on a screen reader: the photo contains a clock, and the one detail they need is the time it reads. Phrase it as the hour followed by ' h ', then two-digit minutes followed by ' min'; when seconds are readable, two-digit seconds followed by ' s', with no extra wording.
2 h 48 min
